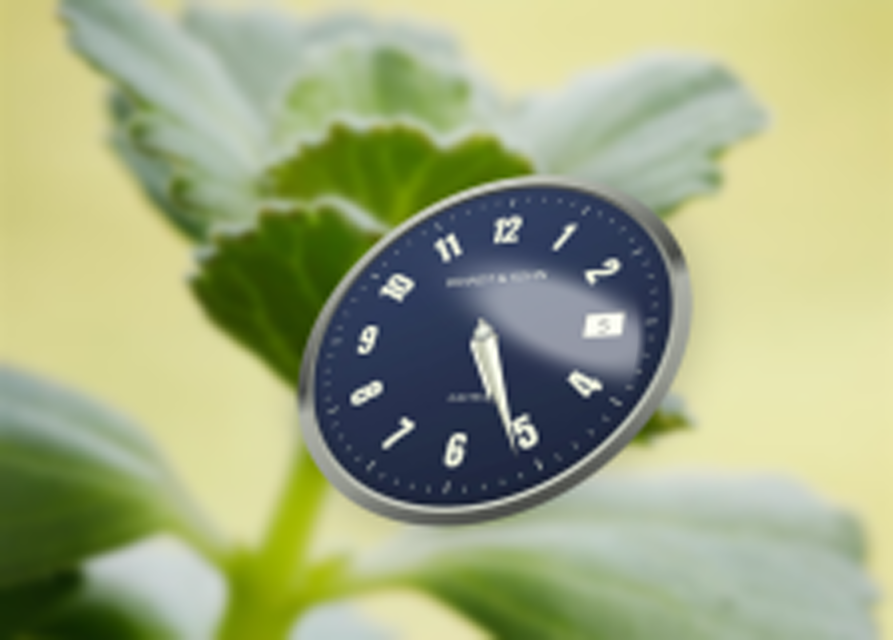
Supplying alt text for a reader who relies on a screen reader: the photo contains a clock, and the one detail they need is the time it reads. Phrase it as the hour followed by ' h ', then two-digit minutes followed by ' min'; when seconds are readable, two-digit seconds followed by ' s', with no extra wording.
5 h 26 min
